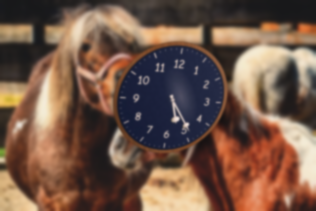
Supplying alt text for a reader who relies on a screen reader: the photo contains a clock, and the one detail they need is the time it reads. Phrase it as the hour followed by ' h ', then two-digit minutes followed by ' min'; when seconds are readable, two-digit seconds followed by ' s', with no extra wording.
5 h 24 min
